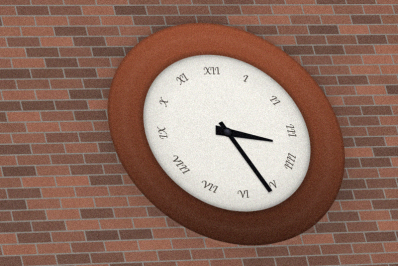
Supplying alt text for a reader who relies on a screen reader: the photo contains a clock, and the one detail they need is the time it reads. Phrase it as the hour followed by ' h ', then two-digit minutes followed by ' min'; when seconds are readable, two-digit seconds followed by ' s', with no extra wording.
3 h 26 min
